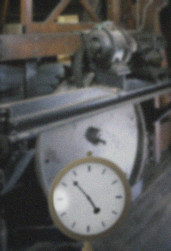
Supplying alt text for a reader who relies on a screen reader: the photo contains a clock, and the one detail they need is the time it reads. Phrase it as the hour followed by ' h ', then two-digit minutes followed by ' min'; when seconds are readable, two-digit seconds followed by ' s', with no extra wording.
4 h 53 min
